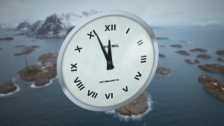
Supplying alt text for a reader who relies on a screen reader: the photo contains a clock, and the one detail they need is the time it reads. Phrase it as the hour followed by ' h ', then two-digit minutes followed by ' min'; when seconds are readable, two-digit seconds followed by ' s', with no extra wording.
11 h 56 min
